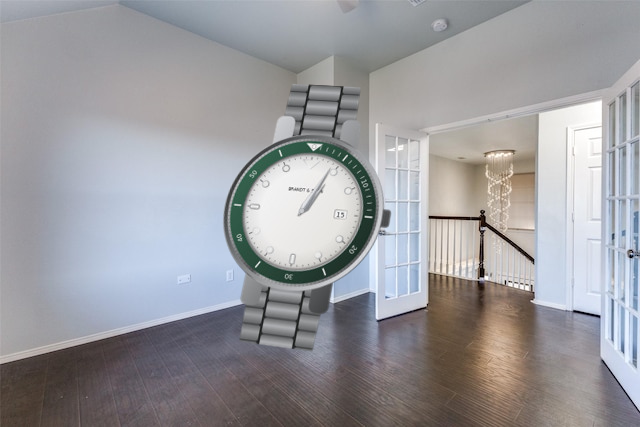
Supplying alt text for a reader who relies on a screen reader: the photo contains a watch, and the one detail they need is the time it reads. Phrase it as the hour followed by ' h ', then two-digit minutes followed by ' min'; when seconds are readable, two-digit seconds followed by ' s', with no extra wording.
1 h 04 min
